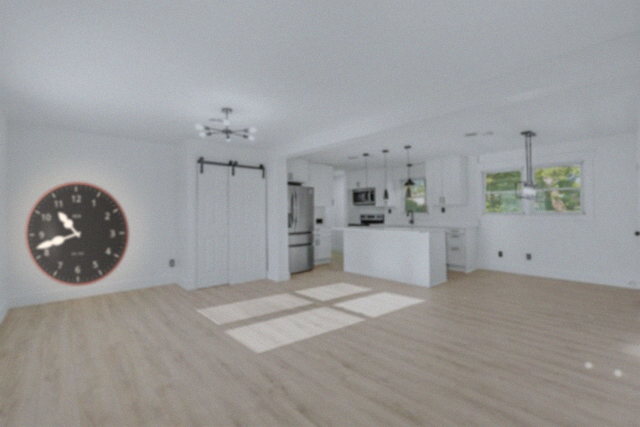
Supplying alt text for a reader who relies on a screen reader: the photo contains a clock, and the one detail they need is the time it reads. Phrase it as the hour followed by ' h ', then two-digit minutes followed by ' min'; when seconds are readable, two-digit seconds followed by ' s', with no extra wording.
10 h 42 min
